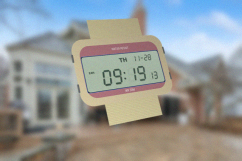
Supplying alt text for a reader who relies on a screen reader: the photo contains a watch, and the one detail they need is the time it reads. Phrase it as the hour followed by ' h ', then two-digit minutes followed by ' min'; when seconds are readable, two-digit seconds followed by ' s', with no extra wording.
9 h 19 min 13 s
